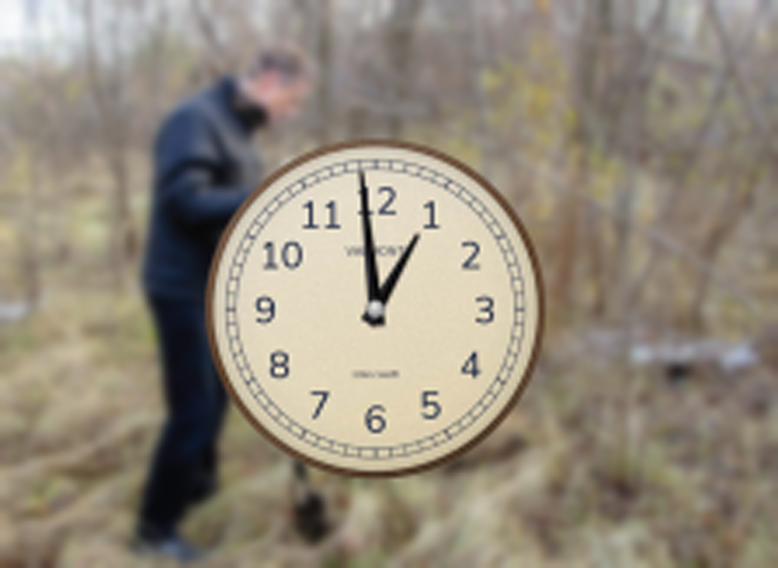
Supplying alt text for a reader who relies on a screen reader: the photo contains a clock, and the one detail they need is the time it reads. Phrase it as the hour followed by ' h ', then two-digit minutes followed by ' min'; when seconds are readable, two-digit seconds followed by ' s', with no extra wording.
12 h 59 min
